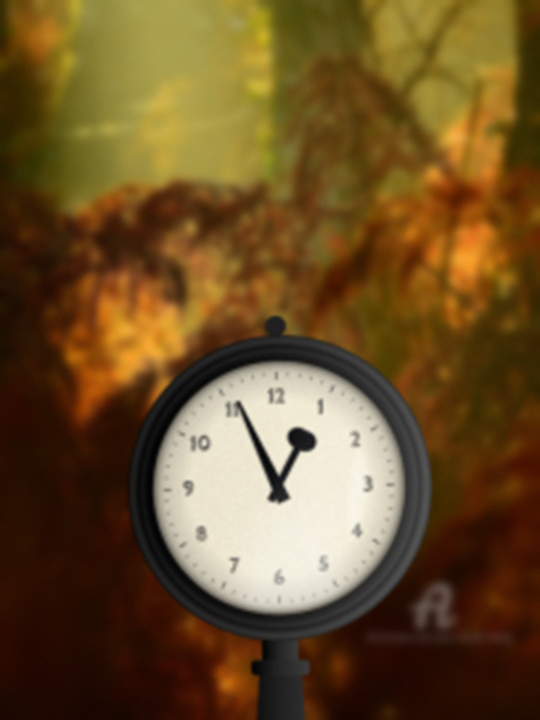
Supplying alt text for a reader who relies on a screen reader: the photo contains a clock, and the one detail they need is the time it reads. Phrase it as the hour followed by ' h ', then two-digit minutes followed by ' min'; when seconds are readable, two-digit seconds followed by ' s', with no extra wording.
12 h 56 min
